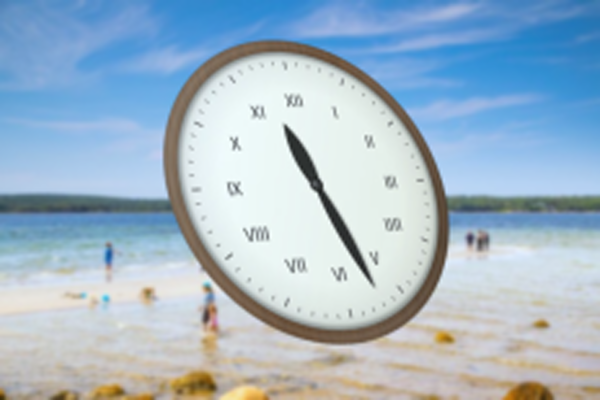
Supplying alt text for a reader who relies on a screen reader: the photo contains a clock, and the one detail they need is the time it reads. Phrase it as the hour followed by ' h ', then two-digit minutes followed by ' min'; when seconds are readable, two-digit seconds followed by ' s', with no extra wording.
11 h 27 min
